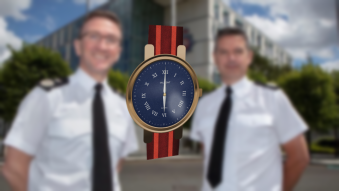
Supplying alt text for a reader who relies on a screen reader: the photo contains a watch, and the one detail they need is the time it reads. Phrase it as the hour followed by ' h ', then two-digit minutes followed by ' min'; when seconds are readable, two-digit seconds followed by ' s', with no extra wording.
6 h 00 min
